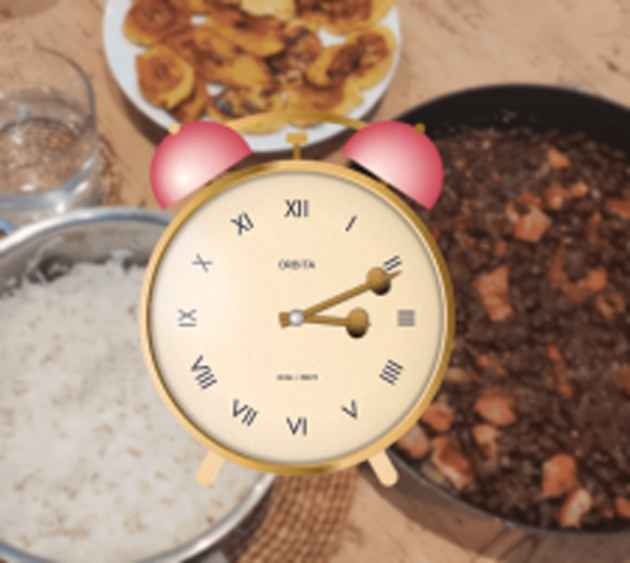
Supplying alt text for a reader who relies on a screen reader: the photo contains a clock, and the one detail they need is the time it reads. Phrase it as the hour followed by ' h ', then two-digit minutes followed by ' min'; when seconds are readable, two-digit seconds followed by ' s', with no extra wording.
3 h 11 min
